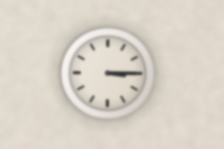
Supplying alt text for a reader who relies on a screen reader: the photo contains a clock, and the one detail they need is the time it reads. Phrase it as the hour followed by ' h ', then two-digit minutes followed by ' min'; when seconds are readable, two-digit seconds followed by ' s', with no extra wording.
3 h 15 min
